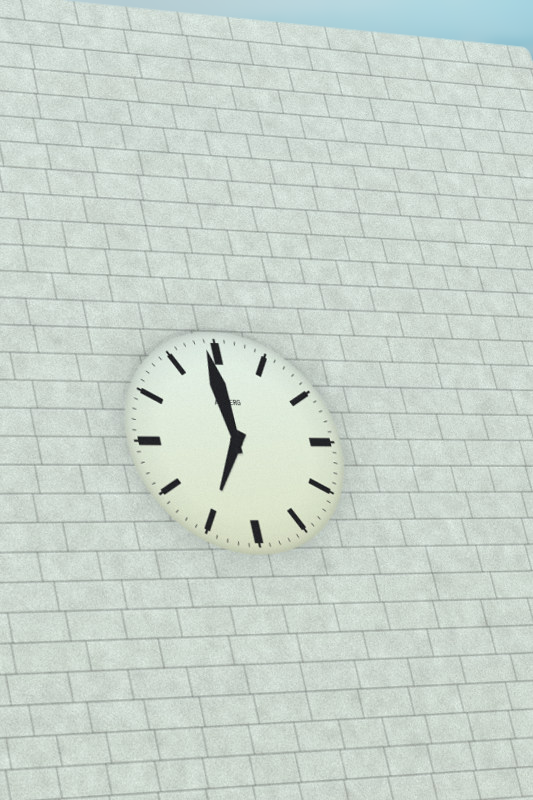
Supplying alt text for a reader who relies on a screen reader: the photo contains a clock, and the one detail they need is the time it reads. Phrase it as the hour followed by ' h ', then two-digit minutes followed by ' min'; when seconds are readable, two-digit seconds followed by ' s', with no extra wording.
6 h 59 min
